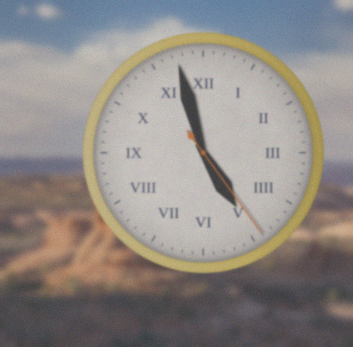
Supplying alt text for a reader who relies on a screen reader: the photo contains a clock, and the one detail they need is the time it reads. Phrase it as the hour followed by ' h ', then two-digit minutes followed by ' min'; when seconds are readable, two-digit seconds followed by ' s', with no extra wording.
4 h 57 min 24 s
